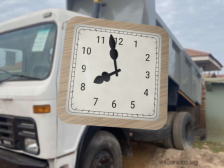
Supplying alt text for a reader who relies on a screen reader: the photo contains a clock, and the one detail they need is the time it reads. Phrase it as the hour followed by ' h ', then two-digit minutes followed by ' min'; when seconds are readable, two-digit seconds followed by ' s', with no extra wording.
7 h 58 min
